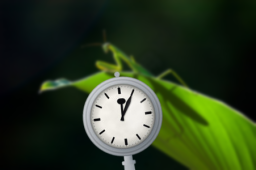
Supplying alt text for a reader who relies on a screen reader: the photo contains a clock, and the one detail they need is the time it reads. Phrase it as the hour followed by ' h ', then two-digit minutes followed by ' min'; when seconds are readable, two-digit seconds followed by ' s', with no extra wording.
12 h 05 min
